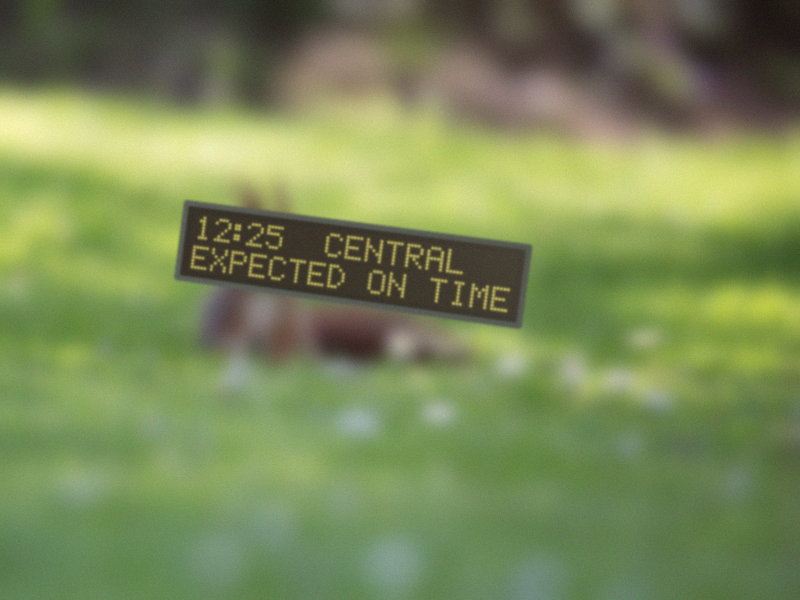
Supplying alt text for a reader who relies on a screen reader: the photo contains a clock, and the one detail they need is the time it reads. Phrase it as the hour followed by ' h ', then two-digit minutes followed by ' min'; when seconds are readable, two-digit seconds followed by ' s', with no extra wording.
12 h 25 min
